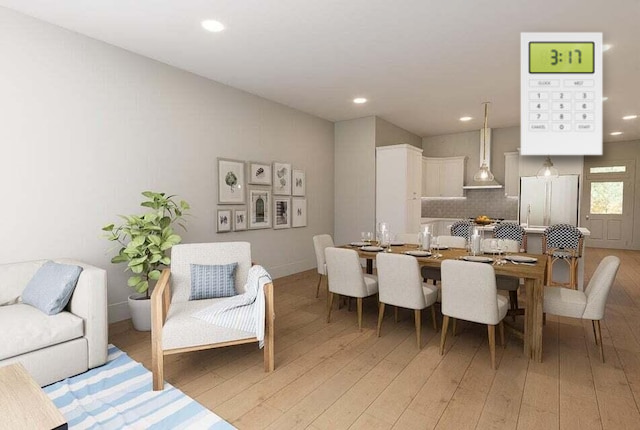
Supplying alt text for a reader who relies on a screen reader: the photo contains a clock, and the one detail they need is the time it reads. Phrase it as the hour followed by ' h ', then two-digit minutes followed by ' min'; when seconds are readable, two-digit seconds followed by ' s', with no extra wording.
3 h 17 min
